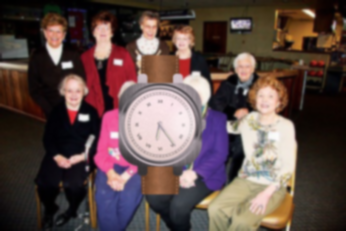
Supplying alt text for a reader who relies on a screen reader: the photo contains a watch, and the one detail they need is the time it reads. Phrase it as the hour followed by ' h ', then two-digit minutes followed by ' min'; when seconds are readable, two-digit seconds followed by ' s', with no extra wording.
6 h 24 min
